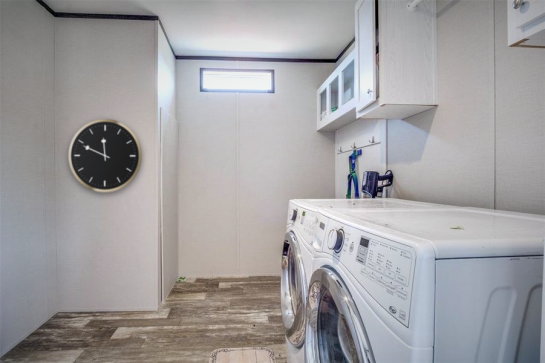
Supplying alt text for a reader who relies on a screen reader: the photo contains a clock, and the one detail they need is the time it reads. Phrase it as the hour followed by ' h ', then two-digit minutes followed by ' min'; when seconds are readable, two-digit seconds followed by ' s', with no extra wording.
11 h 49 min
